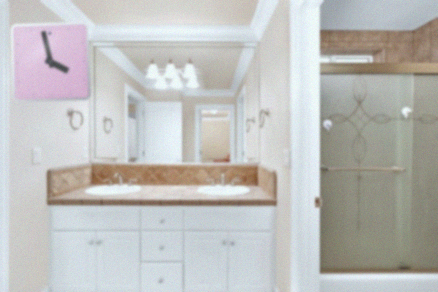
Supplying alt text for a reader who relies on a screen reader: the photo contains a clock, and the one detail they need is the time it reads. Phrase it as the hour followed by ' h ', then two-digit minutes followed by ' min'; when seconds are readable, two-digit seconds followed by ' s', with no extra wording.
3 h 58 min
